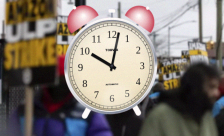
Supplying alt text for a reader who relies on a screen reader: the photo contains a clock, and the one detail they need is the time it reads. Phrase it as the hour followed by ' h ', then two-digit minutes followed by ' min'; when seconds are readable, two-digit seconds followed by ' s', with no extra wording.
10 h 02 min
